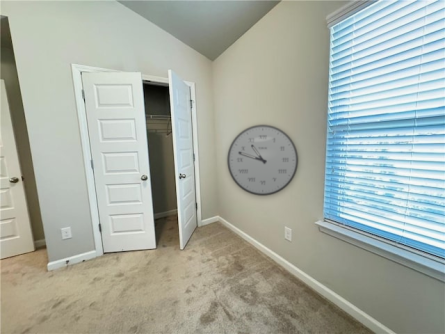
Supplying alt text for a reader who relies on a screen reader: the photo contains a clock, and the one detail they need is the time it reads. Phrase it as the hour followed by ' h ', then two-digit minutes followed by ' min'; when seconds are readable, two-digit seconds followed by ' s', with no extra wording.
10 h 48 min
